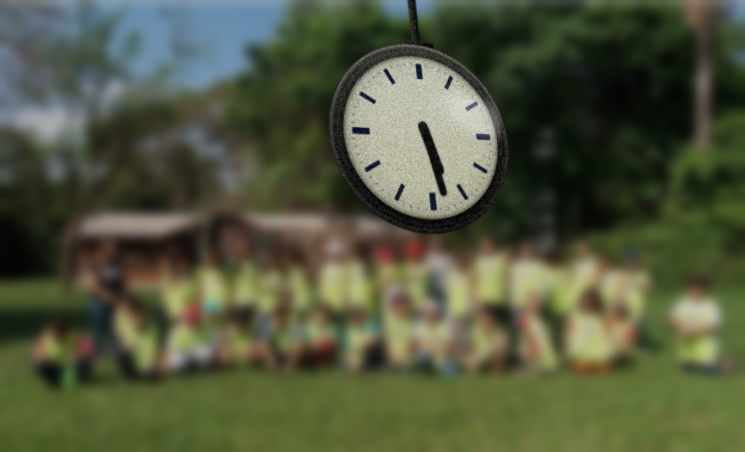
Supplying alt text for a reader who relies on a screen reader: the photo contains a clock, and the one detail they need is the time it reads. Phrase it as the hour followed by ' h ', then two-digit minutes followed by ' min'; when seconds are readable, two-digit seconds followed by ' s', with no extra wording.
5 h 28 min
